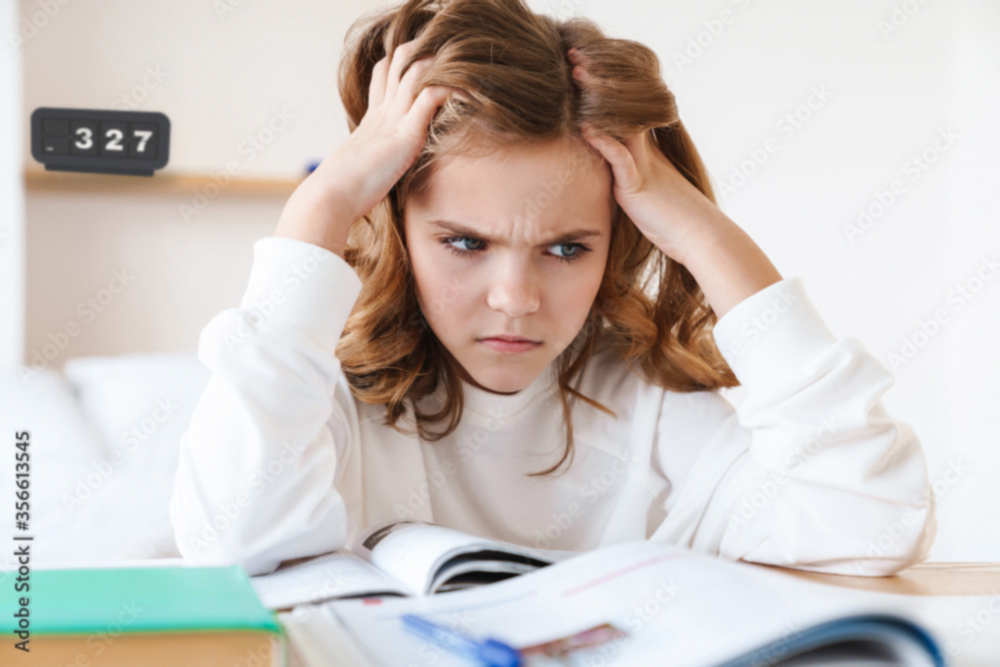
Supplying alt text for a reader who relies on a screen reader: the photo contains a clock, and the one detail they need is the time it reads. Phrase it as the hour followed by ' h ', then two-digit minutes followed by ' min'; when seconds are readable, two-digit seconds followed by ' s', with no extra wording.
3 h 27 min
